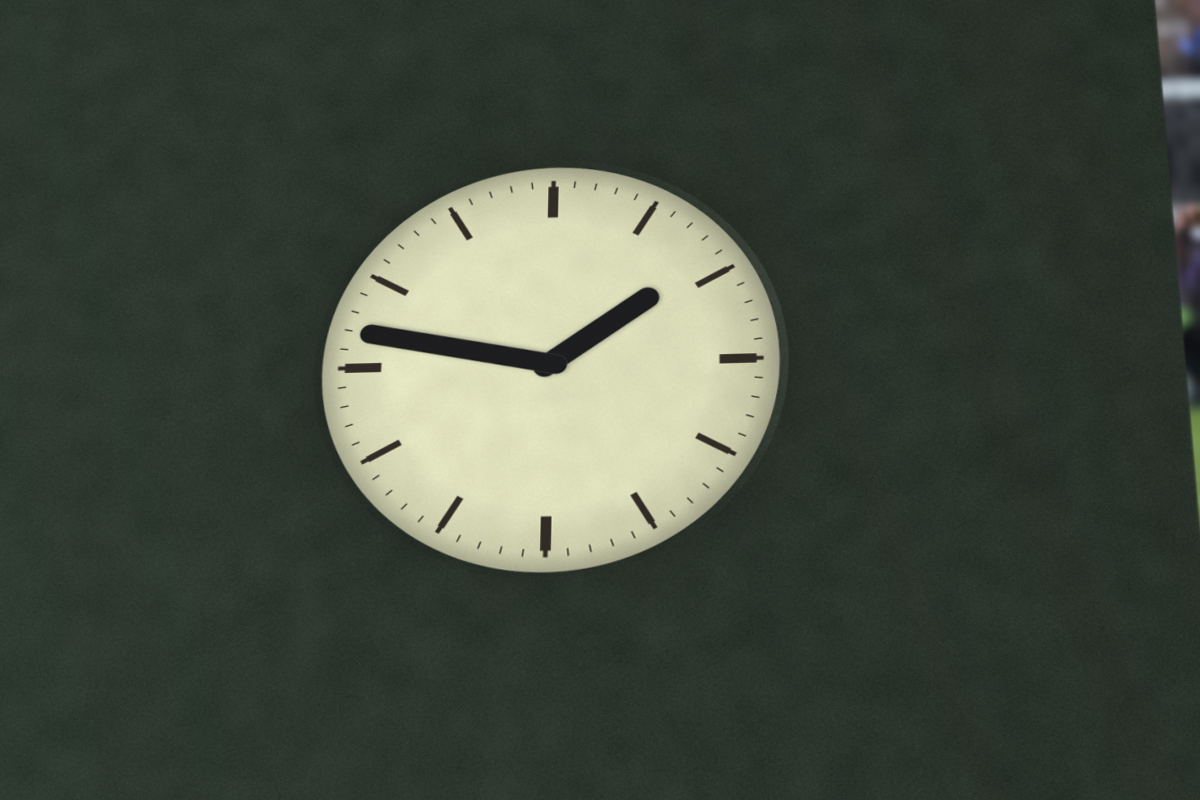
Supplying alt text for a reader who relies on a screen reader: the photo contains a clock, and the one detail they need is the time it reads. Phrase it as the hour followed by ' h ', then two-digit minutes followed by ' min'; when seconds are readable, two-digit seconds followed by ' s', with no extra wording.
1 h 47 min
